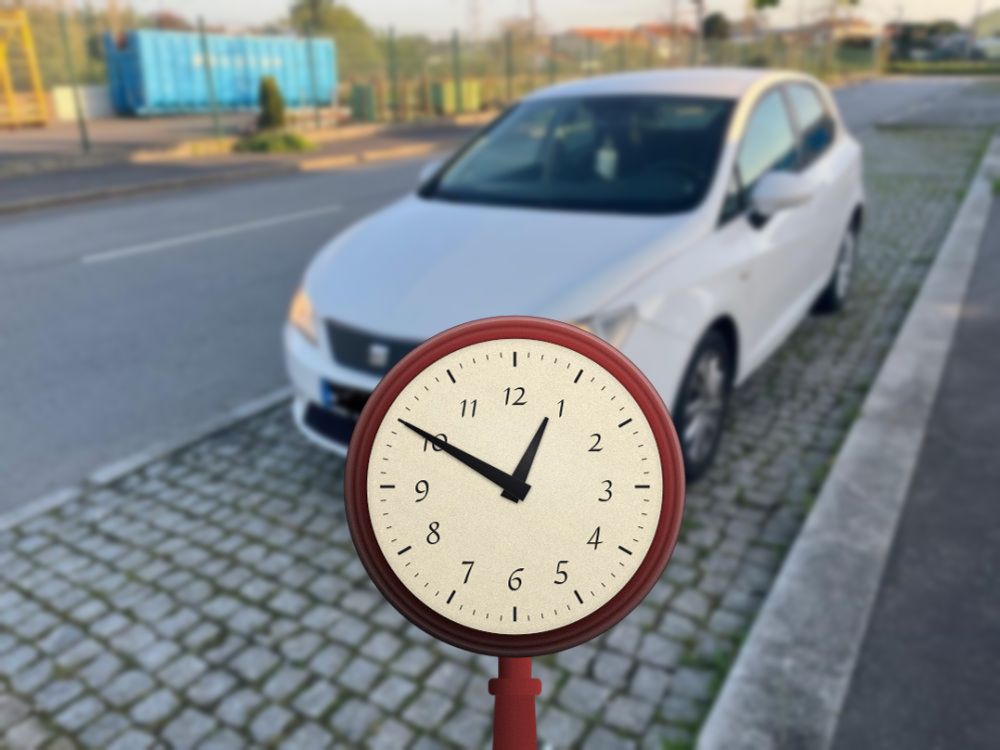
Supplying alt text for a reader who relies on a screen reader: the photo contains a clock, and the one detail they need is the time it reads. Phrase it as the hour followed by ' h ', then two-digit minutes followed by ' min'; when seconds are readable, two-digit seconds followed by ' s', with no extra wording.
12 h 50 min
